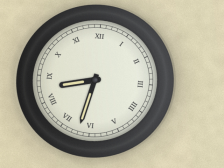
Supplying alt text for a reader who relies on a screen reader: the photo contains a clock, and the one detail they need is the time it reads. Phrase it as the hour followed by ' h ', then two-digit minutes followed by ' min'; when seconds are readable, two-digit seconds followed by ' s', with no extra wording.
8 h 32 min
